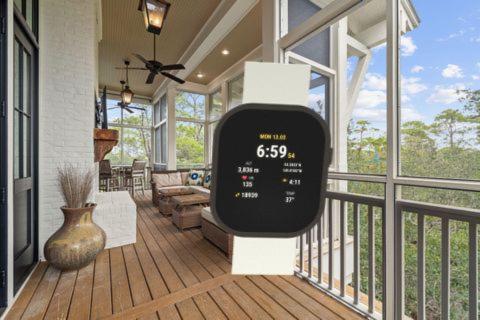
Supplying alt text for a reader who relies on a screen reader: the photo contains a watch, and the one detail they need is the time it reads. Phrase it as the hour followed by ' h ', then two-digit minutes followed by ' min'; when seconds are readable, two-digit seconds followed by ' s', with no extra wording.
6 h 59 min
